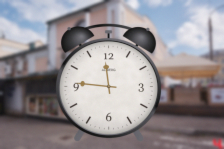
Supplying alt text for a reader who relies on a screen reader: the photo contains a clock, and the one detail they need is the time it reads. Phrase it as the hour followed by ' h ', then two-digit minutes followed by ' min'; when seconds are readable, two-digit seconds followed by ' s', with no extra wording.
11 h 46 min
